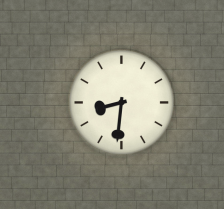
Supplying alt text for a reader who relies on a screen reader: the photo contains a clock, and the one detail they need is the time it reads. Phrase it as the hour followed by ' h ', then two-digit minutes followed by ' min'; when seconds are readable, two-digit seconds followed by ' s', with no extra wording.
8 h 31 min
